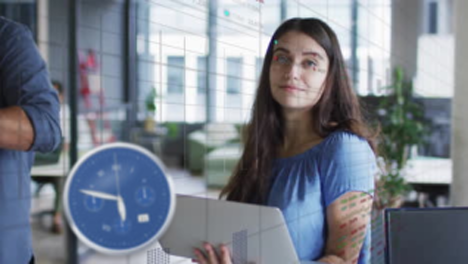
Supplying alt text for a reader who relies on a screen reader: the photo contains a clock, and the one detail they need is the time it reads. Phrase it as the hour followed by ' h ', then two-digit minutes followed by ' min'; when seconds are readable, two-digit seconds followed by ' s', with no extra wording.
5 h 48 min
